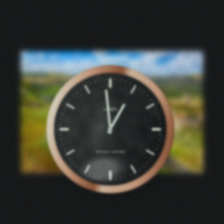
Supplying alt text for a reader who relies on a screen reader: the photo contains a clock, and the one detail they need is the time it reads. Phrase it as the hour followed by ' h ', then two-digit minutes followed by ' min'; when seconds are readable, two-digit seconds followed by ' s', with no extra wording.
12 h 59 min
